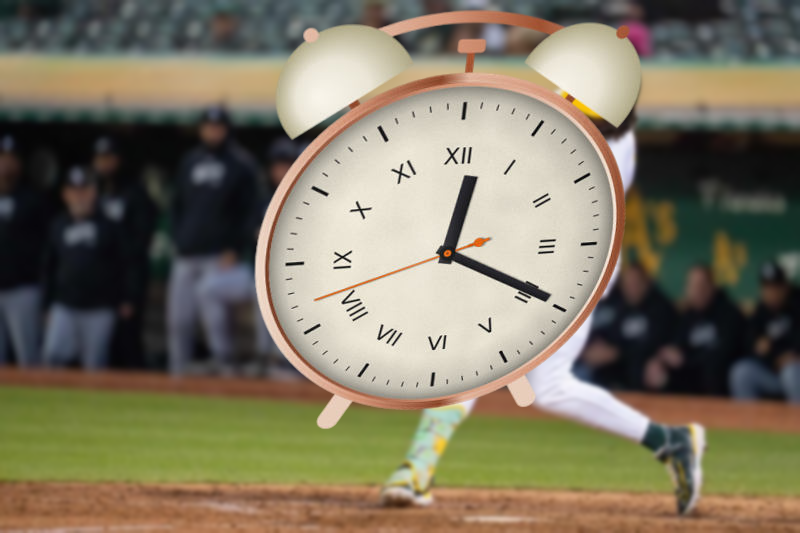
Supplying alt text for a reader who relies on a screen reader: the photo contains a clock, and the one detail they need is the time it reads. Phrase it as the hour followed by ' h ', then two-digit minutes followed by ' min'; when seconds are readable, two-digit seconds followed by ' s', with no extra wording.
12 h 19 min 42 s
